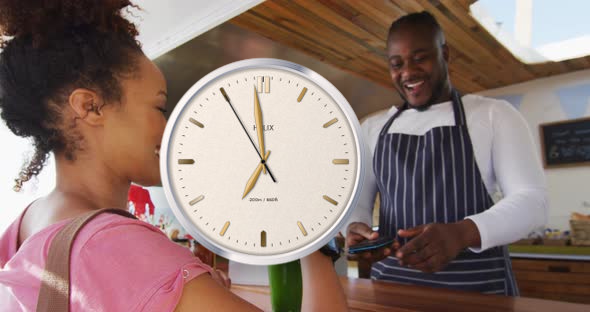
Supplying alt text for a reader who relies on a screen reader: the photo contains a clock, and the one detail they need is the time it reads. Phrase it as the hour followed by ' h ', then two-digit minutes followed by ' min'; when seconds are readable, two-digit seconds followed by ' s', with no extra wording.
6 h 58 min 55 s
